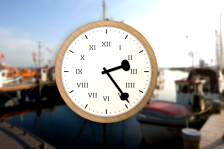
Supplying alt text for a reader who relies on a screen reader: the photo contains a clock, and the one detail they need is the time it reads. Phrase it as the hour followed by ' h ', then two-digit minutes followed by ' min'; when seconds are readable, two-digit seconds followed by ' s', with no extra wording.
2 h 24 min
